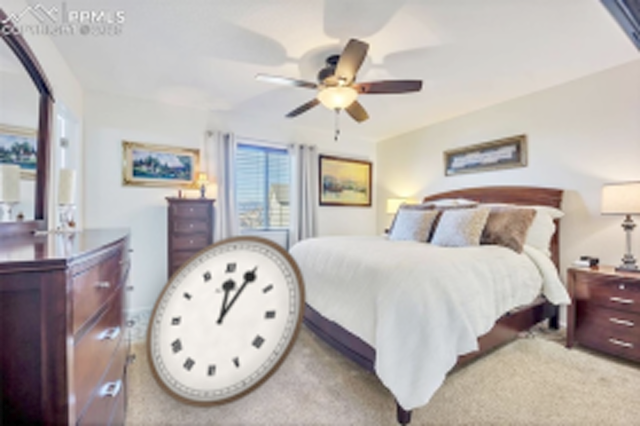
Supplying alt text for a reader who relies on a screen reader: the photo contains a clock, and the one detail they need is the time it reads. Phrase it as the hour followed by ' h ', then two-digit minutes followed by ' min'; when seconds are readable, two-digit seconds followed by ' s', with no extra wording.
12 h 05 min
